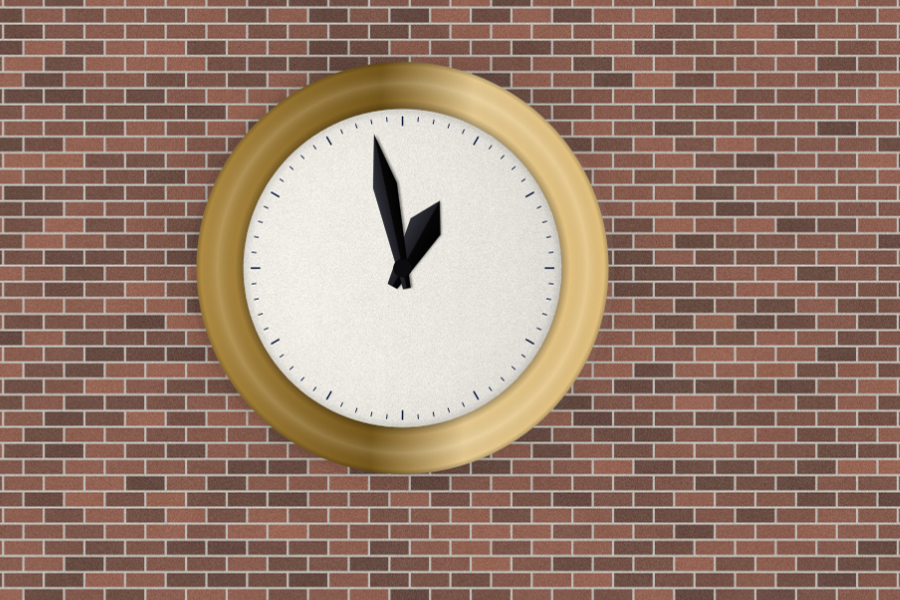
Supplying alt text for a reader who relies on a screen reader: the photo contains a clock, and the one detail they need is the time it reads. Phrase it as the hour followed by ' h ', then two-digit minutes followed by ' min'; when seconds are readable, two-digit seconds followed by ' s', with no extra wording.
12 h 58 min
